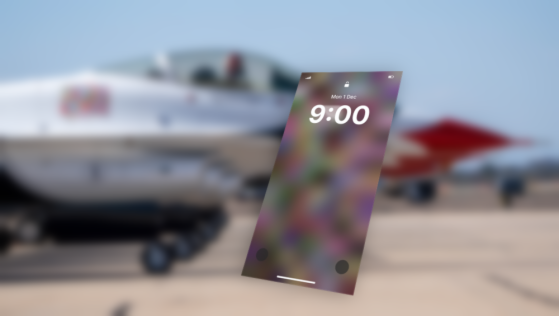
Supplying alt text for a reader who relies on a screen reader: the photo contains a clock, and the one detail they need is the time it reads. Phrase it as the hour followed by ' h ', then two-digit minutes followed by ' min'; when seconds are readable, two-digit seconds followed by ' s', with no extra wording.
9 h 00 min
